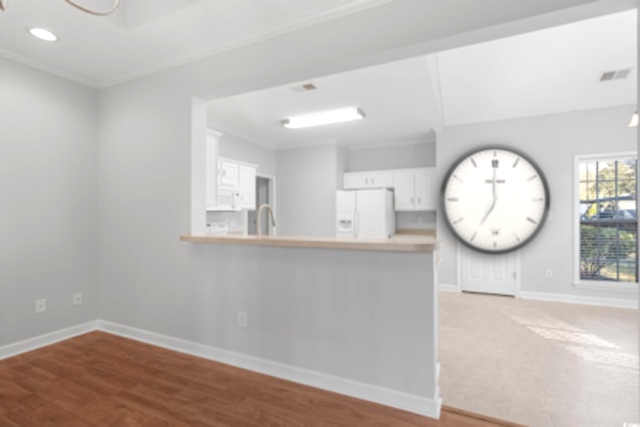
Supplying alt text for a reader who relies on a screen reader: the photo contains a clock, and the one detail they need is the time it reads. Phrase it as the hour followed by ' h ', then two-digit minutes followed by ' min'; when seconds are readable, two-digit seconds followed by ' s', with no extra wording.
7 h 00 min
